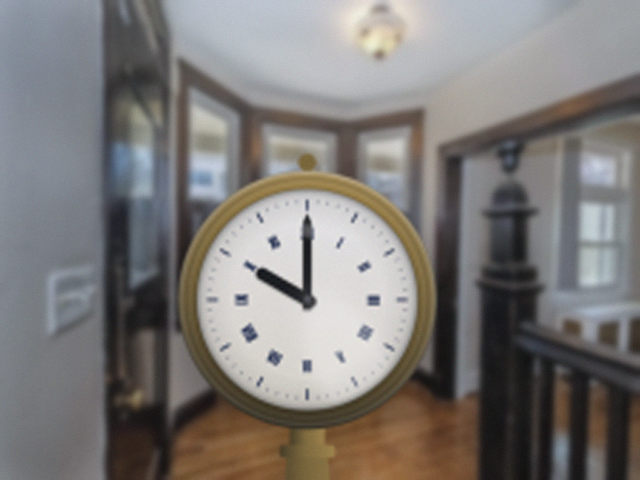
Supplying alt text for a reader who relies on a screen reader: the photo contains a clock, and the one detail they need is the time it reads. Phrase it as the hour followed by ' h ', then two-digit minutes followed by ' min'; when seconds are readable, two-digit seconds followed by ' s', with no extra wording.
10 h 00 min
